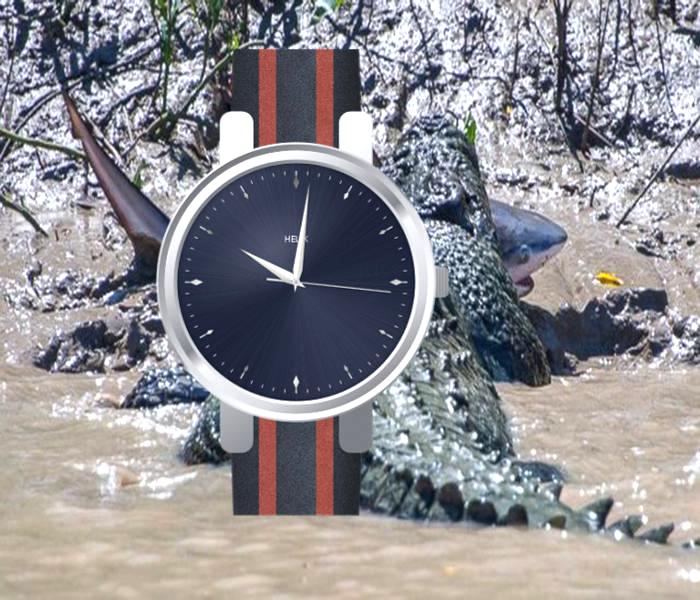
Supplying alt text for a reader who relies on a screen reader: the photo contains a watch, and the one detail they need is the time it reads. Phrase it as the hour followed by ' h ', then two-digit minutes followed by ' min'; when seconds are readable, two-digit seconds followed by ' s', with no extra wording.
10 h 01 min 16 s
